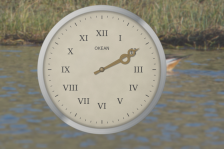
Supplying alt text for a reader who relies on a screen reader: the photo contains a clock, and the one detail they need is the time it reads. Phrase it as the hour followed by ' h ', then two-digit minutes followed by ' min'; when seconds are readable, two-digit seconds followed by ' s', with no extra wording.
2 h 10 min
